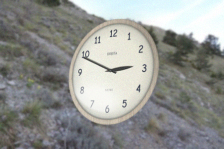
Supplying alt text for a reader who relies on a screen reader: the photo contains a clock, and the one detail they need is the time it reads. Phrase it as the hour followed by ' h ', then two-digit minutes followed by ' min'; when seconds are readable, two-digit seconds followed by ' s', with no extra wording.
2 h 49 min
